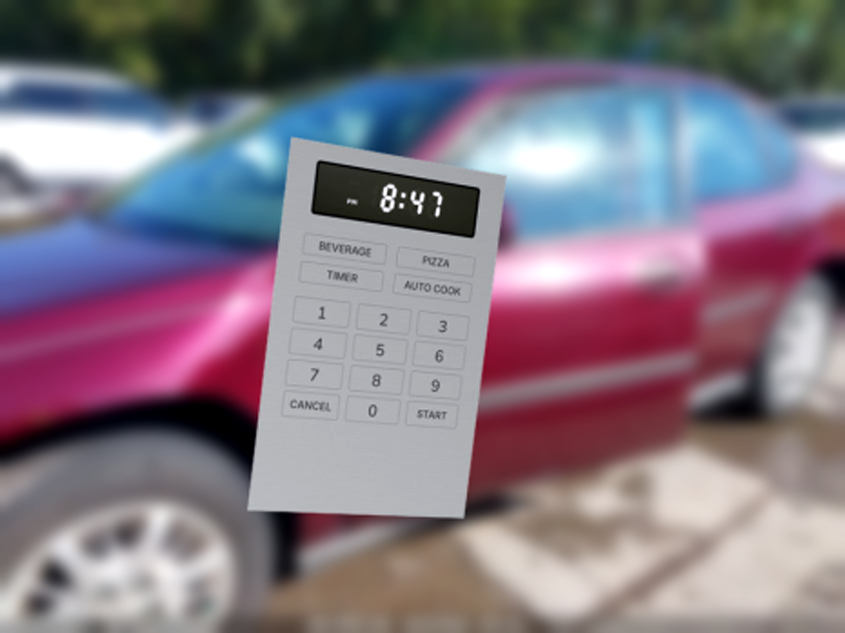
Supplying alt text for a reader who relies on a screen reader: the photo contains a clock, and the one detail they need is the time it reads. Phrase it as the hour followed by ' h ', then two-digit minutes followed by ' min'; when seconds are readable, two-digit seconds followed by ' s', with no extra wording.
8 h 47 min
